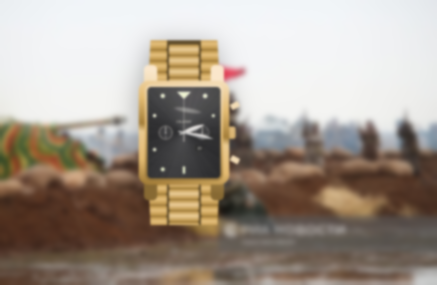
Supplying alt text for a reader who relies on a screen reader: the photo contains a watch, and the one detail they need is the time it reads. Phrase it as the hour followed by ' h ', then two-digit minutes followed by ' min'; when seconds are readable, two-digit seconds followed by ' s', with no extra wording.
2 h 17 min
